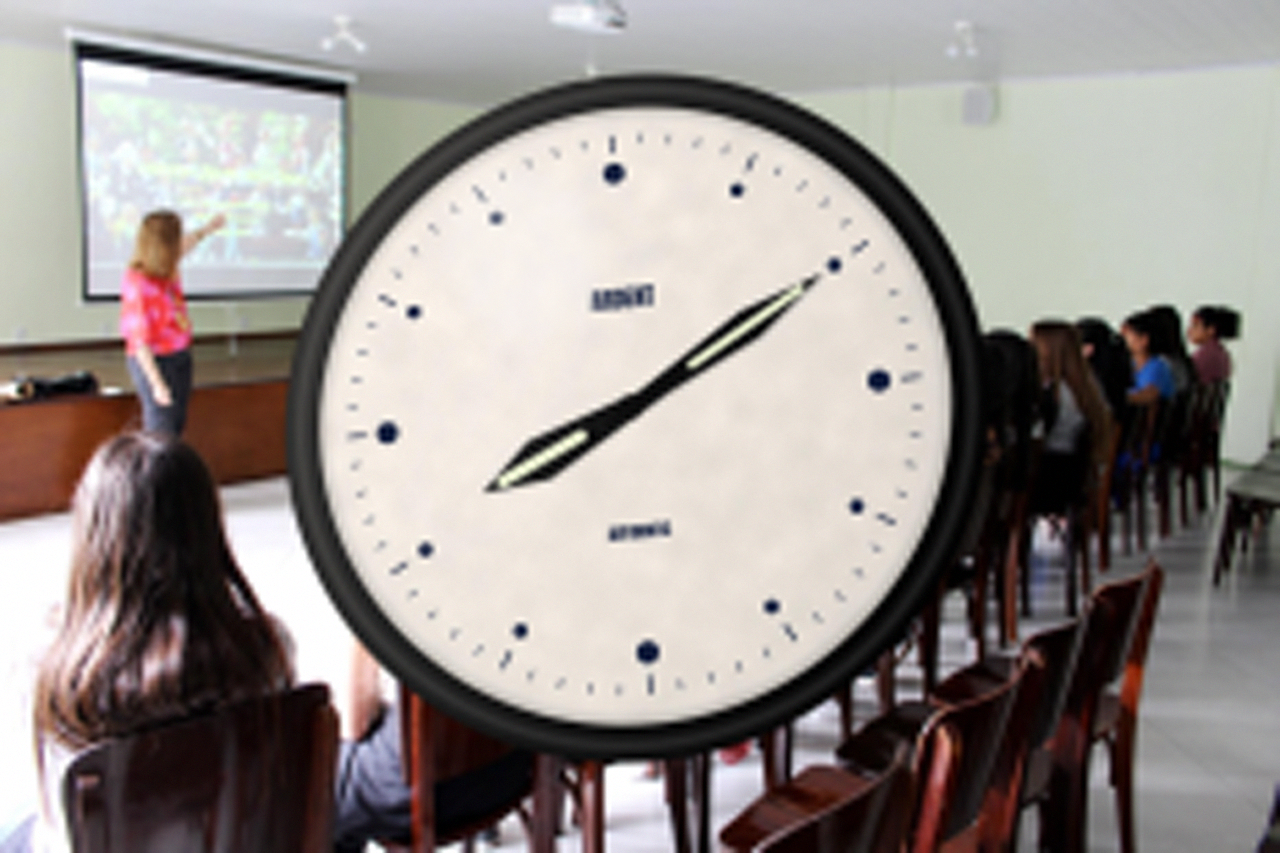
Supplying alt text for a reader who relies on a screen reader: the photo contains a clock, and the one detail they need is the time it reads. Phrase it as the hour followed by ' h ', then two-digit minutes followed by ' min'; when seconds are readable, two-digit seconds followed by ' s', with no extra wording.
8 h 10 min
